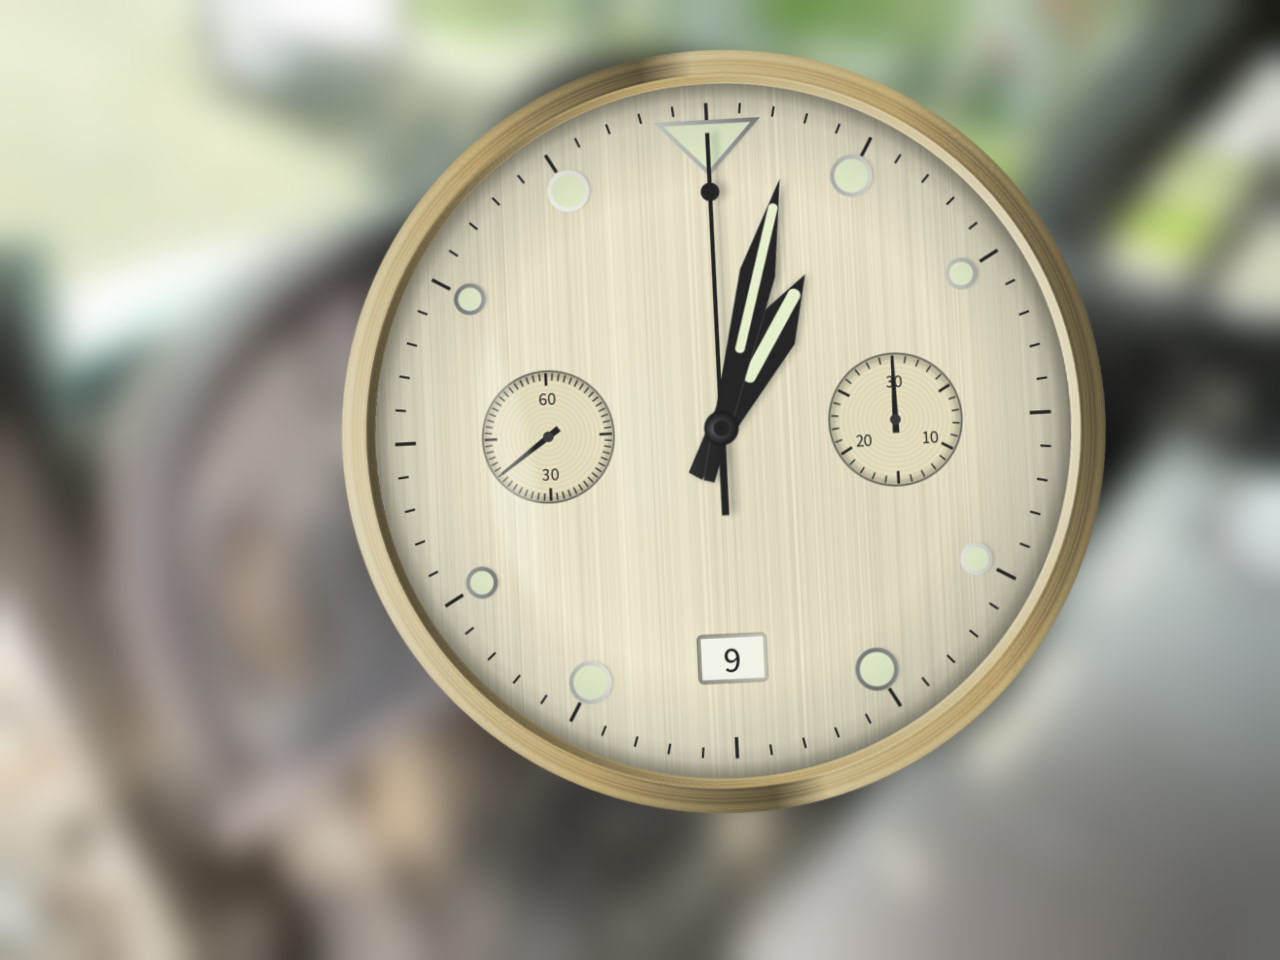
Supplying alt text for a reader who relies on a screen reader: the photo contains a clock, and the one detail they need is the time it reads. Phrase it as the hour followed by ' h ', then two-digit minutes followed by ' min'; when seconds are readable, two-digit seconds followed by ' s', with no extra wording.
1 h 02 min 39 s
